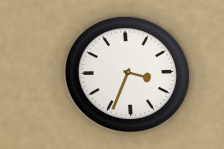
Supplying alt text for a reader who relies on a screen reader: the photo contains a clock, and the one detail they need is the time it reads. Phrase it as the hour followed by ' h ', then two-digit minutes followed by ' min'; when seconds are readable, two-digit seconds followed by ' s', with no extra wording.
3 h 34 min
